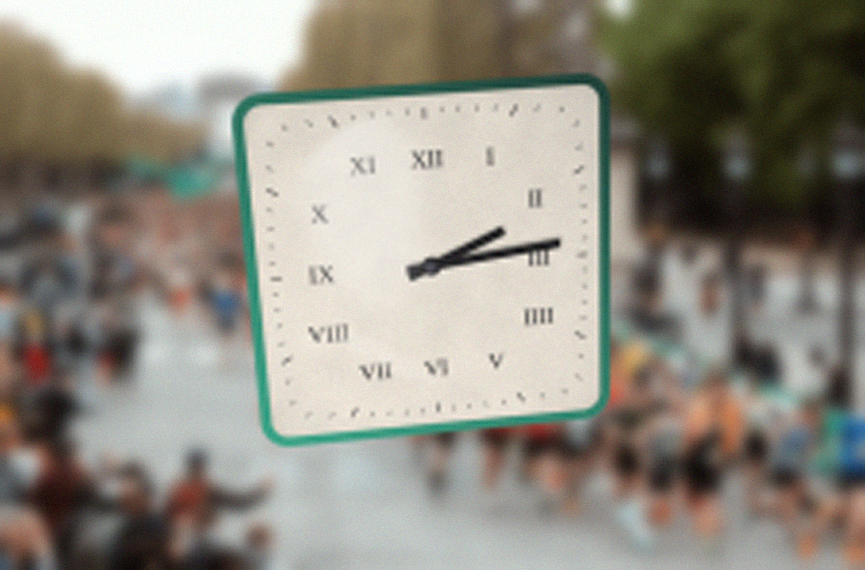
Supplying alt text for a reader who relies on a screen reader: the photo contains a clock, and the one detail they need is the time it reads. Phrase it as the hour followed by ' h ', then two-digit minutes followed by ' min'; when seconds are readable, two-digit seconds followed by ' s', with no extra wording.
2 h 14 min
